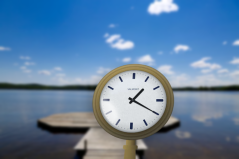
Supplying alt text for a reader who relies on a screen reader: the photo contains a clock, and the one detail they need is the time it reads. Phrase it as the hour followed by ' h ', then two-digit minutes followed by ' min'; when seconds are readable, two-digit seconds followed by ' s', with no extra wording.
1 h 20 min
